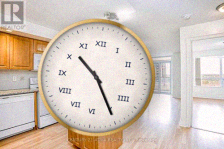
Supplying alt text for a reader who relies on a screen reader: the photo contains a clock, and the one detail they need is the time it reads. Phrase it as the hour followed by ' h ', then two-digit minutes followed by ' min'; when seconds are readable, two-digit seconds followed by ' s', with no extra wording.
10 h 25 min
